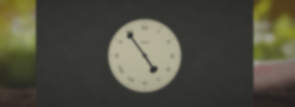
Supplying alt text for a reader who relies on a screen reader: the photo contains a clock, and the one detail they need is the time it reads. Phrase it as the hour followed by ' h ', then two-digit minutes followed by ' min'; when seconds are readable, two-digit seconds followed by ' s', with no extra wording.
4 h 54 min
